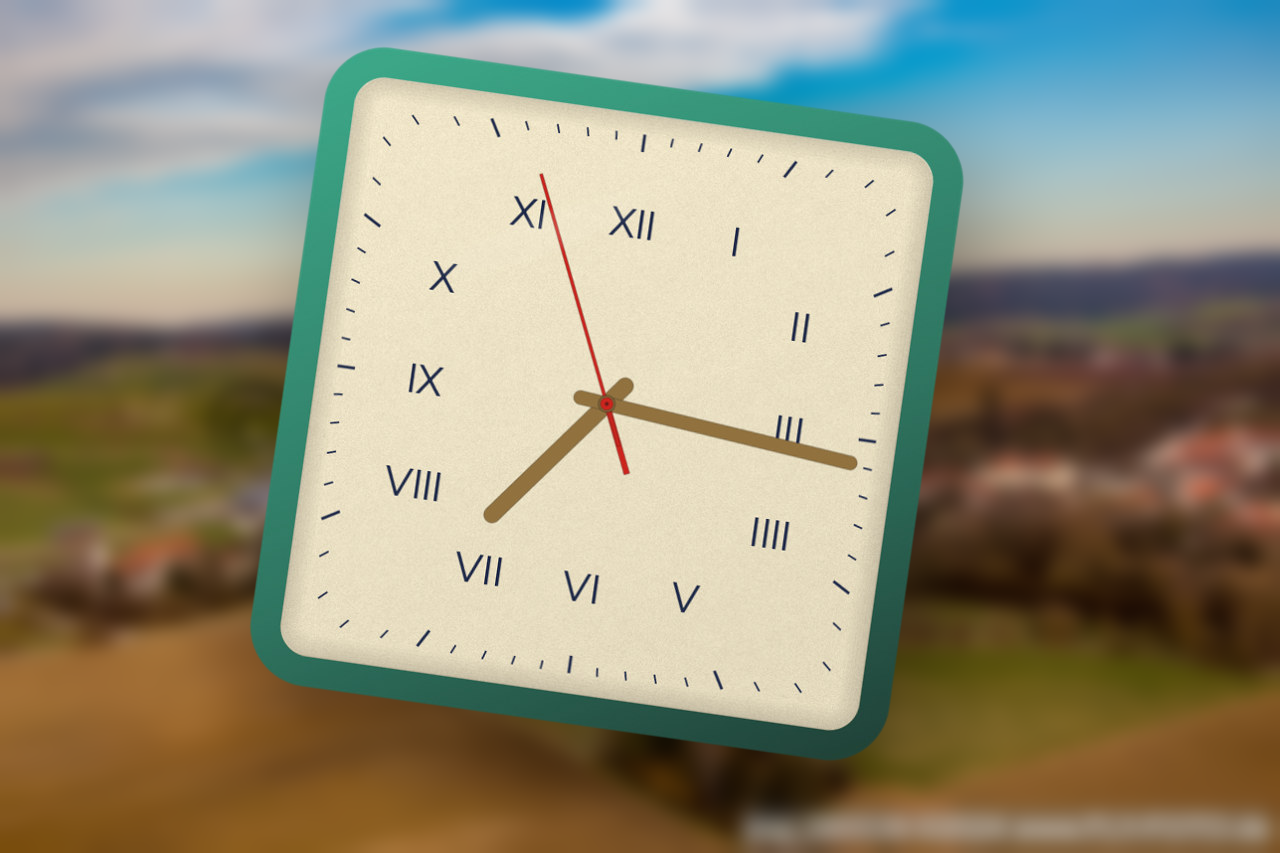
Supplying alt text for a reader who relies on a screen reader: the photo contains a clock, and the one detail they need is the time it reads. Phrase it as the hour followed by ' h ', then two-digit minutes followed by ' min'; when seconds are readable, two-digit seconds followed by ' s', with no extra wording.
7 h 15 min 56 s
